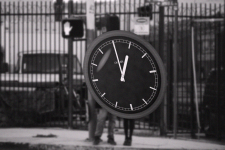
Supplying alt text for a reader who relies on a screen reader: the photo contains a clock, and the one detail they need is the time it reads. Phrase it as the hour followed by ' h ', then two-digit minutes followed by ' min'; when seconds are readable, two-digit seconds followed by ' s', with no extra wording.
1 h 00 min
